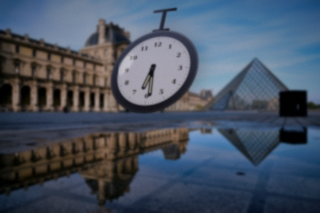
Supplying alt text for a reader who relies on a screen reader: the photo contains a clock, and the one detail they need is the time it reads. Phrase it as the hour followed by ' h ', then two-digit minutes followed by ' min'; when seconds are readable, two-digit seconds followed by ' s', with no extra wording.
6 h 29 min
